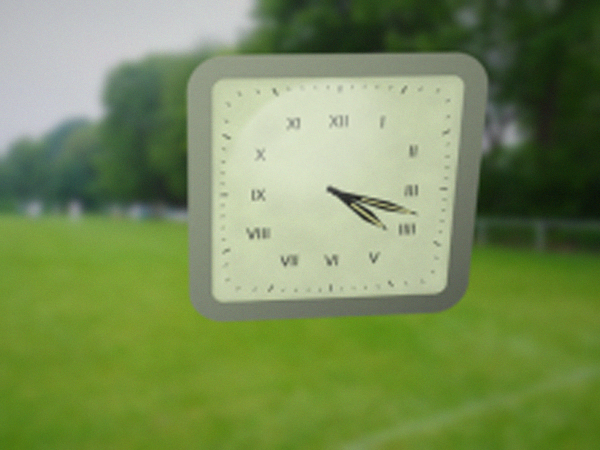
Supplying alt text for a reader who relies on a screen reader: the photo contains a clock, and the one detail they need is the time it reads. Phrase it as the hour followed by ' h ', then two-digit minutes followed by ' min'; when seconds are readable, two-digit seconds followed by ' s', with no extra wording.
4 h 18 min
